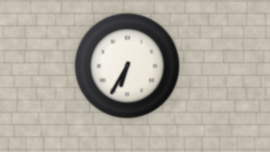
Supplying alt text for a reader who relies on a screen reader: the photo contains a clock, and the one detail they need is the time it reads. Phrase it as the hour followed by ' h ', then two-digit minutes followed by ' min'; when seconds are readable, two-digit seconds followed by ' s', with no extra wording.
6 h 35 min
